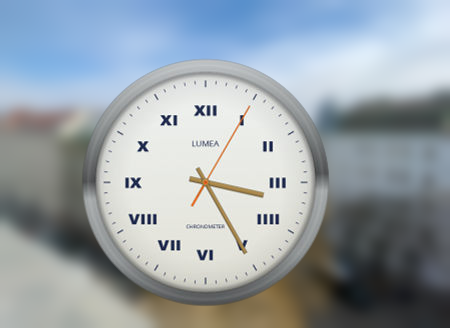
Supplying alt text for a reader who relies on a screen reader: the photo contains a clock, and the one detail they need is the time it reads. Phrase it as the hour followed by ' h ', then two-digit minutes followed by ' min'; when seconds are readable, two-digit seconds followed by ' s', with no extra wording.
3 h 25 min 05 s
